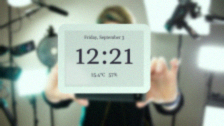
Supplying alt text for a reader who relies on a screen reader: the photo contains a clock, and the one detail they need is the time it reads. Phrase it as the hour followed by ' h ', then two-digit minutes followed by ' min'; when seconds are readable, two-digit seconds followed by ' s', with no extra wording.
12 h 21 min
